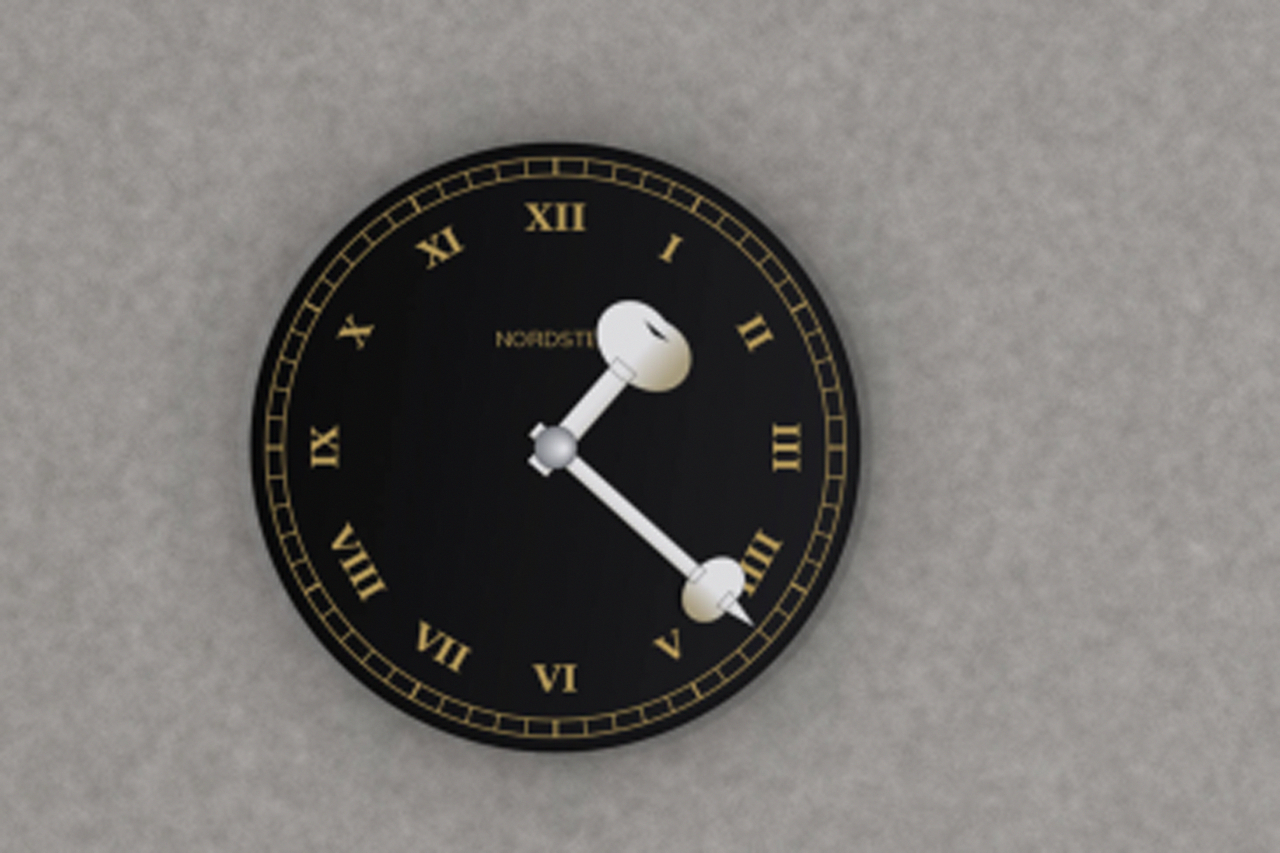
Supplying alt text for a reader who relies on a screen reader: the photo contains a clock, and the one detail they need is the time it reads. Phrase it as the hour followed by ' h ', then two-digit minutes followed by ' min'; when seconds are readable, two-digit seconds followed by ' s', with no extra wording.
1 h 22 min
